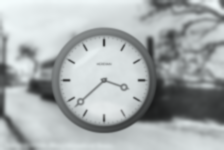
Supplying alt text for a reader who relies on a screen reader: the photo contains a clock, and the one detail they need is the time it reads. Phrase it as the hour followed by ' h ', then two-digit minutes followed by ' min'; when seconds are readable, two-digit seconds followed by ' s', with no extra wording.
3 h 38 min
